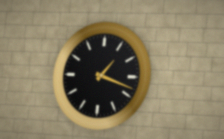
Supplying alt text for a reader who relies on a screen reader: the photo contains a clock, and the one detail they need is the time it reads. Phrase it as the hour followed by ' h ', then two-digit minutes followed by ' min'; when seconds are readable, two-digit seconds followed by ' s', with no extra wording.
1 h 18 min
